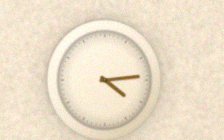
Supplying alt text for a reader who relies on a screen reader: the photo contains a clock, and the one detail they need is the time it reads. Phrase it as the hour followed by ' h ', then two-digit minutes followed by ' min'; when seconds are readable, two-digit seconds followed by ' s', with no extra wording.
4 h 14 min
